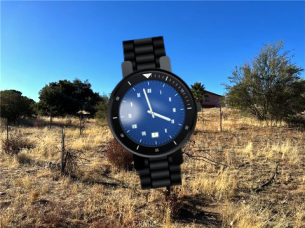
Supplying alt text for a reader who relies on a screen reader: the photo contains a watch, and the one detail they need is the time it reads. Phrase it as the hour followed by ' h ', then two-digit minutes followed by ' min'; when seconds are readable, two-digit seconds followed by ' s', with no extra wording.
3 h 58 min
